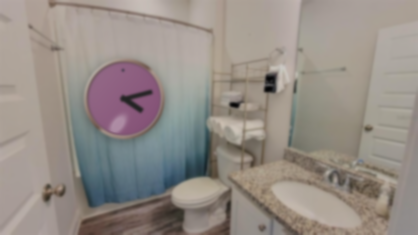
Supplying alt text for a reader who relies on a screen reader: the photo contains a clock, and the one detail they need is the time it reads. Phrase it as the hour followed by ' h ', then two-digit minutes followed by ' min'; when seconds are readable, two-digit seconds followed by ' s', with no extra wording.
4 h 13 min
